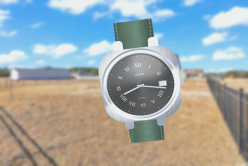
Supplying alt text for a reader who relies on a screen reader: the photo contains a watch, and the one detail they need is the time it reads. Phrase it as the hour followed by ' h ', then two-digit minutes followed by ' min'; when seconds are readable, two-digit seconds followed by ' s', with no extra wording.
8 h 17 min
